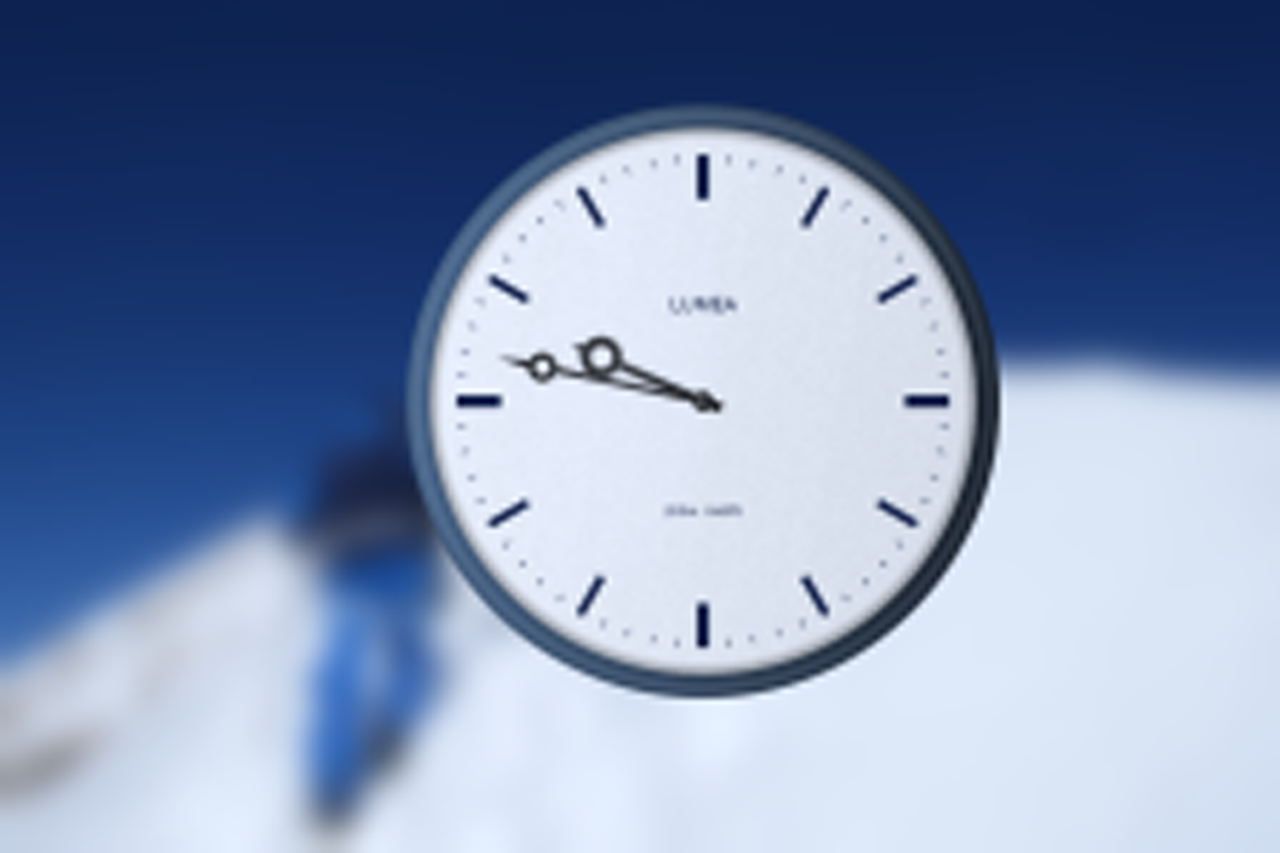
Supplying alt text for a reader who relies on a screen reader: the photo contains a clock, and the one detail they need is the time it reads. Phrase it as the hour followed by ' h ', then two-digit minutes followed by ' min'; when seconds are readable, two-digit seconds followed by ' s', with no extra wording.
9 h 47 min
